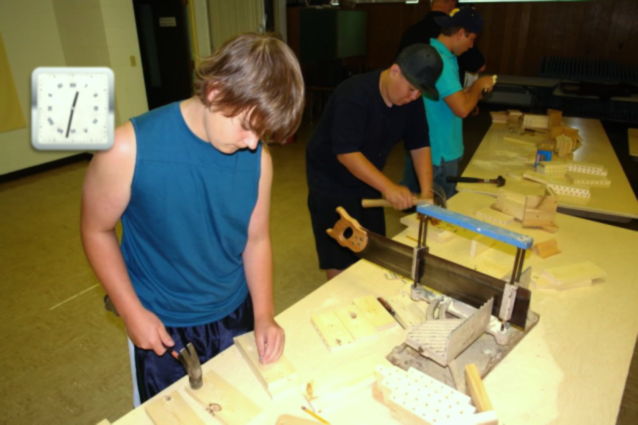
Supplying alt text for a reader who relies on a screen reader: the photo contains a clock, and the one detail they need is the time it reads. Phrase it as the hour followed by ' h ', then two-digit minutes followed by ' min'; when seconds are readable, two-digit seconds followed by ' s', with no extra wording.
12 h 32 min
